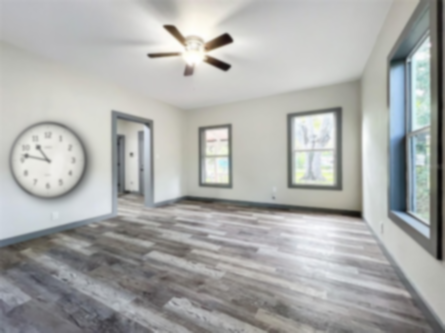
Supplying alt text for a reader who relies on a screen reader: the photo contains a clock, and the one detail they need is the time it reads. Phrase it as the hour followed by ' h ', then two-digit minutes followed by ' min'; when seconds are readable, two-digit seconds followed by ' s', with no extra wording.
10 h 47 min
